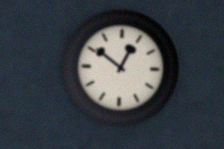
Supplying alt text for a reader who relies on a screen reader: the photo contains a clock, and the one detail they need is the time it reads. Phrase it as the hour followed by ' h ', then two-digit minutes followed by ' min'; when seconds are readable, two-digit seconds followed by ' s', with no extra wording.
12 h 51 min
